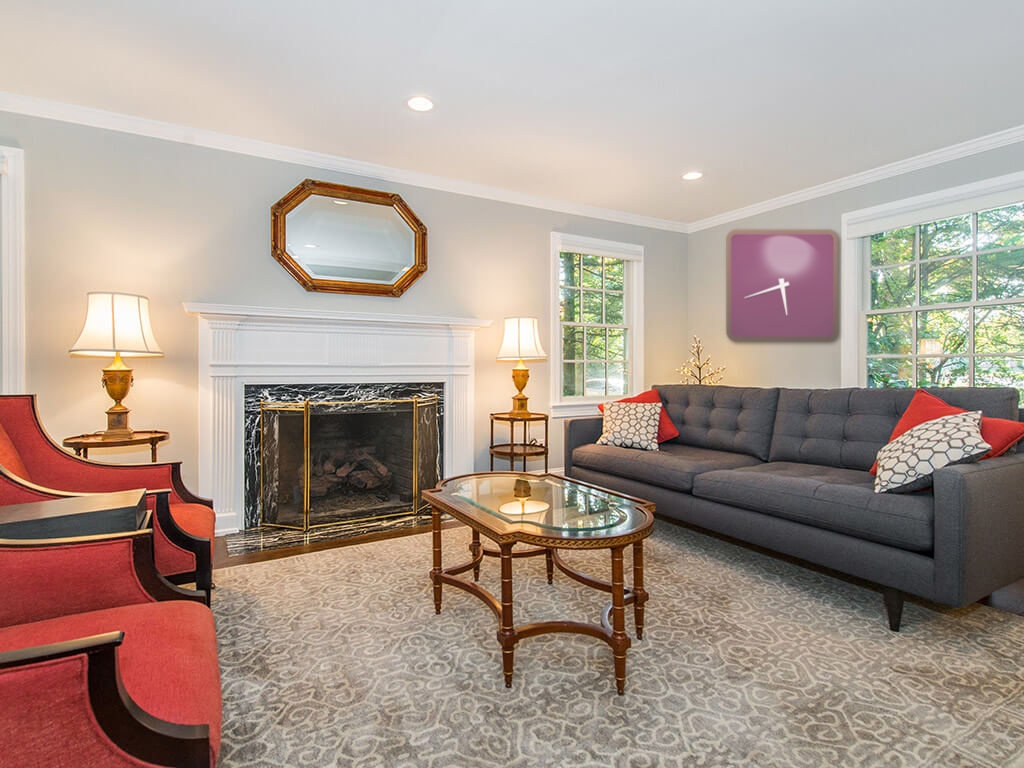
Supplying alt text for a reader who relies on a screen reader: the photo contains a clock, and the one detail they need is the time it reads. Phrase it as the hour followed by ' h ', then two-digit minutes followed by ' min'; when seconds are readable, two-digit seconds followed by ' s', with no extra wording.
5 h 42 min
